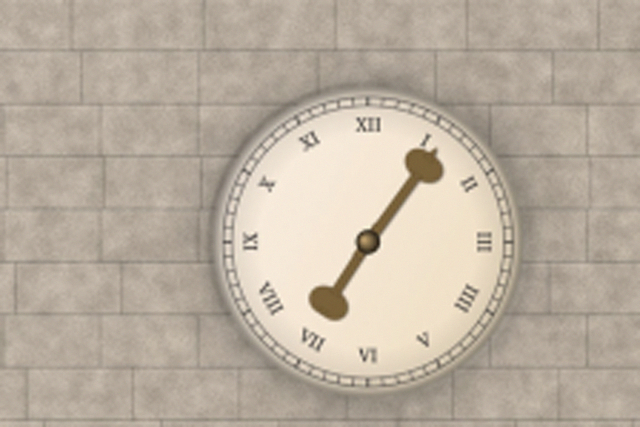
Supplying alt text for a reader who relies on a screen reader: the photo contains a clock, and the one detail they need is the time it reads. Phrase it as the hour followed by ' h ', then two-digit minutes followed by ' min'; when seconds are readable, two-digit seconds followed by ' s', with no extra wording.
7 h 06 min
